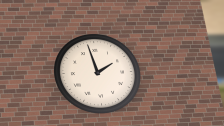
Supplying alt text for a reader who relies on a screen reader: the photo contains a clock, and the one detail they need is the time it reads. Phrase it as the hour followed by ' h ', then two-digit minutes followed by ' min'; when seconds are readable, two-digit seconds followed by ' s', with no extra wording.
1 h 58 min
